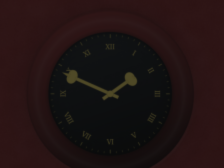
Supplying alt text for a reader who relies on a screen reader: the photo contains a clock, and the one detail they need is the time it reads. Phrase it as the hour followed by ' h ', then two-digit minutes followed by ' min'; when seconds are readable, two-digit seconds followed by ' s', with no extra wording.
1 h 49 min
